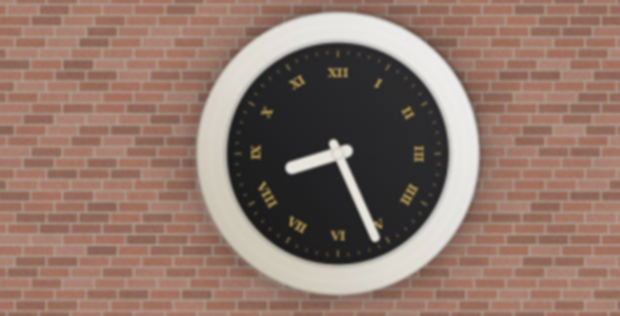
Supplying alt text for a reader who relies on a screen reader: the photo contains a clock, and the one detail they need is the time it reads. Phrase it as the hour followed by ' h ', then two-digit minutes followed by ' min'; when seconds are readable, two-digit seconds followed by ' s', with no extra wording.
8 h 26 min
